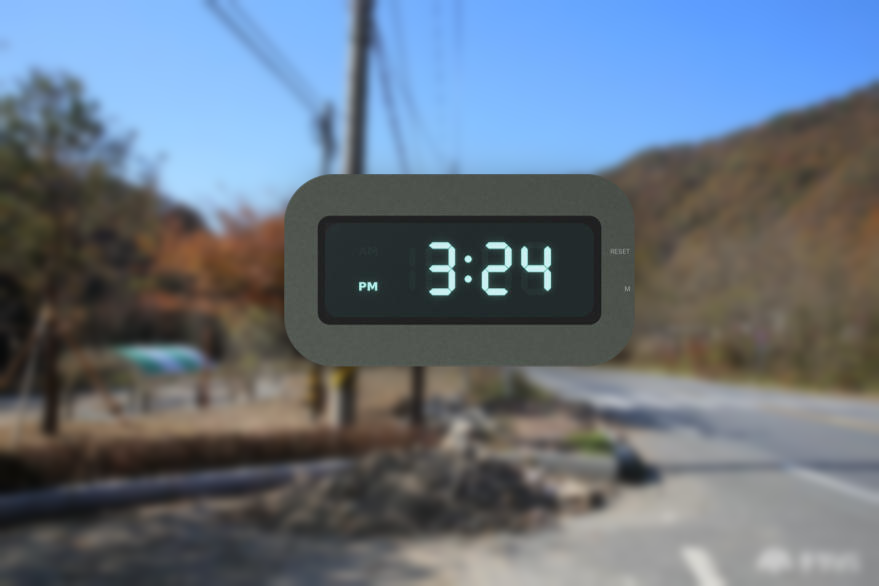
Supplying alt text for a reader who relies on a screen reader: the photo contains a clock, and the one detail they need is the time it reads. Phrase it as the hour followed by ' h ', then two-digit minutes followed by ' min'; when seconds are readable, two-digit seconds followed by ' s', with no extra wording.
3 h 24 min
